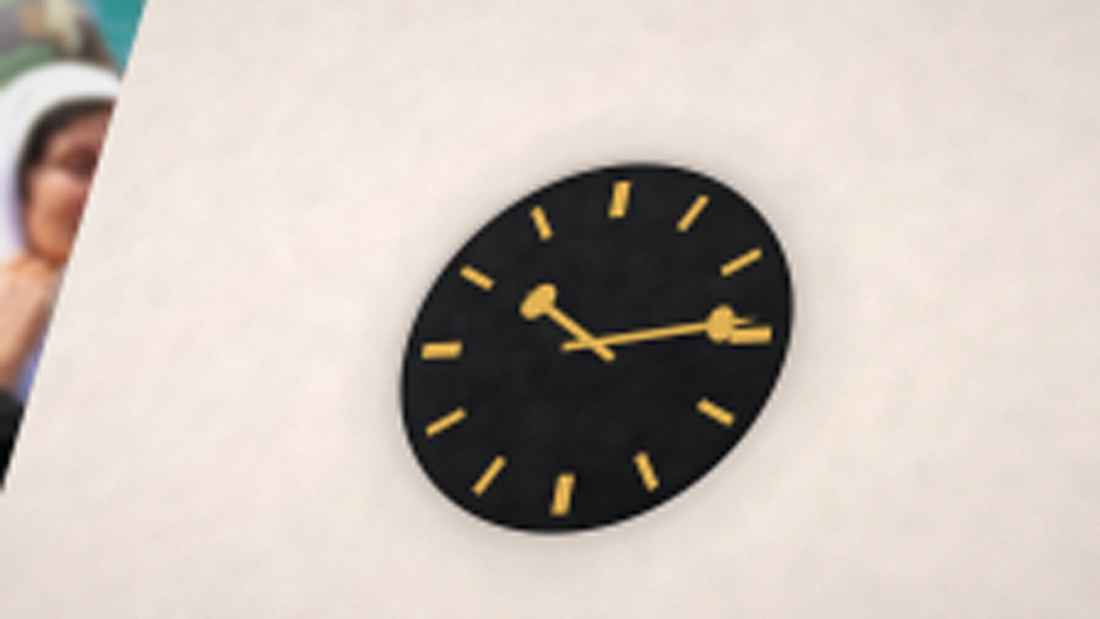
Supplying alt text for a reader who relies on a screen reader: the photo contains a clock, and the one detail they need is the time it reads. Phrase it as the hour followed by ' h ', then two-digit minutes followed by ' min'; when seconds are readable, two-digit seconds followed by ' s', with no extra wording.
10 h 14 min
